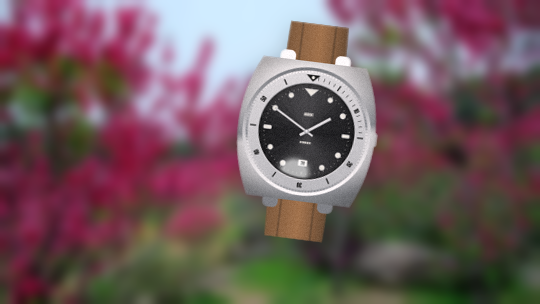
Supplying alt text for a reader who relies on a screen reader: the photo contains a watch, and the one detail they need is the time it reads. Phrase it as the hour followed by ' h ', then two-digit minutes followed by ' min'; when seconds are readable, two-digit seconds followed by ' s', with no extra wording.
1 h 50 min
